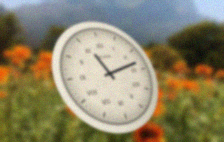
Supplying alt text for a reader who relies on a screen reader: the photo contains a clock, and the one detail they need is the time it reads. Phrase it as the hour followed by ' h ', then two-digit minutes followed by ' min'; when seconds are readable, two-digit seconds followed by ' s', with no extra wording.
11 h 13 min
